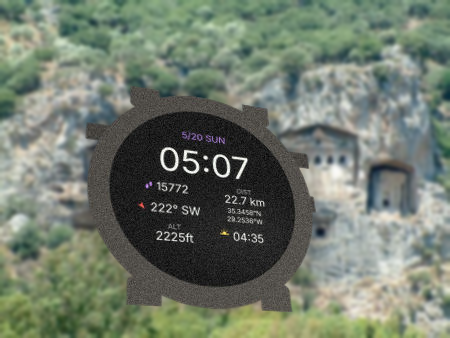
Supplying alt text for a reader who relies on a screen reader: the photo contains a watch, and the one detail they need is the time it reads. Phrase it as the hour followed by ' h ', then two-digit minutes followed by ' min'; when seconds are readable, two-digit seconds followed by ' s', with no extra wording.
5 h 07 min
